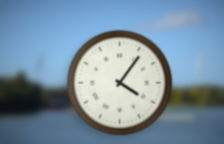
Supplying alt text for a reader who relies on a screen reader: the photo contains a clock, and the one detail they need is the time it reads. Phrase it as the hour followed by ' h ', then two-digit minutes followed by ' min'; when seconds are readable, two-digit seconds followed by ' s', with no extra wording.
4 h 06 min
